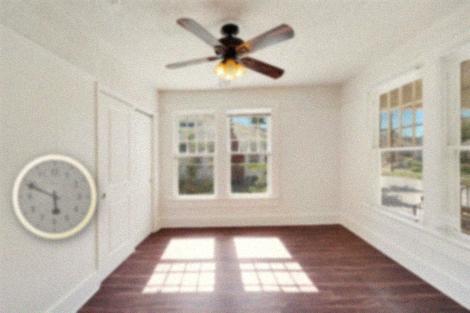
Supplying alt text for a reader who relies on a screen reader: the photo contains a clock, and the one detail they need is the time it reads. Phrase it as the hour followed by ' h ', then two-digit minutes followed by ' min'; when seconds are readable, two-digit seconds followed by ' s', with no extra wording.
5 h 49 min
